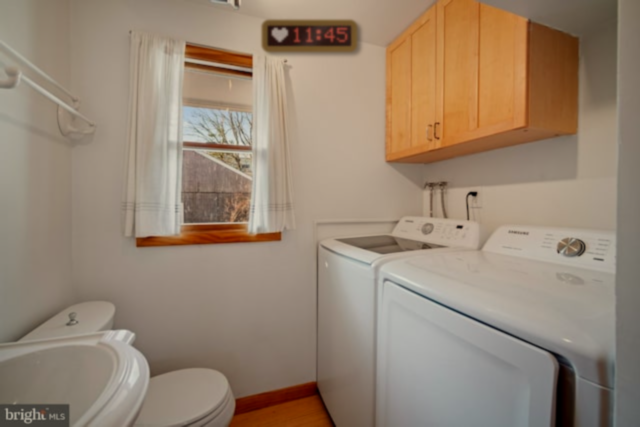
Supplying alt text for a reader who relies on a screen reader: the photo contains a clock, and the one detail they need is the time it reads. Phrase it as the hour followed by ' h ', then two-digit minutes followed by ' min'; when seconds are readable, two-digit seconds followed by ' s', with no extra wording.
11 h 45 min
